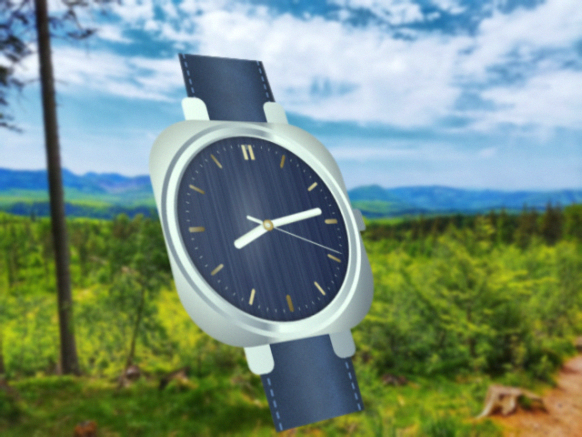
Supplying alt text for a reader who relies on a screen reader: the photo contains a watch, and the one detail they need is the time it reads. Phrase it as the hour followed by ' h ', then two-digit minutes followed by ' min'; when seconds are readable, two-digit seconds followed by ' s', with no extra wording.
8 h 13 min 19 s
